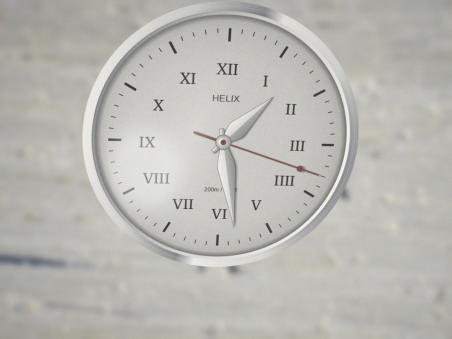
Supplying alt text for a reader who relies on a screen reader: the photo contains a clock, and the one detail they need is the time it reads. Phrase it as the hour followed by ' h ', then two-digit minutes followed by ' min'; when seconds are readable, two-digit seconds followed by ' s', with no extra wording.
1 h 28 min 18 s
